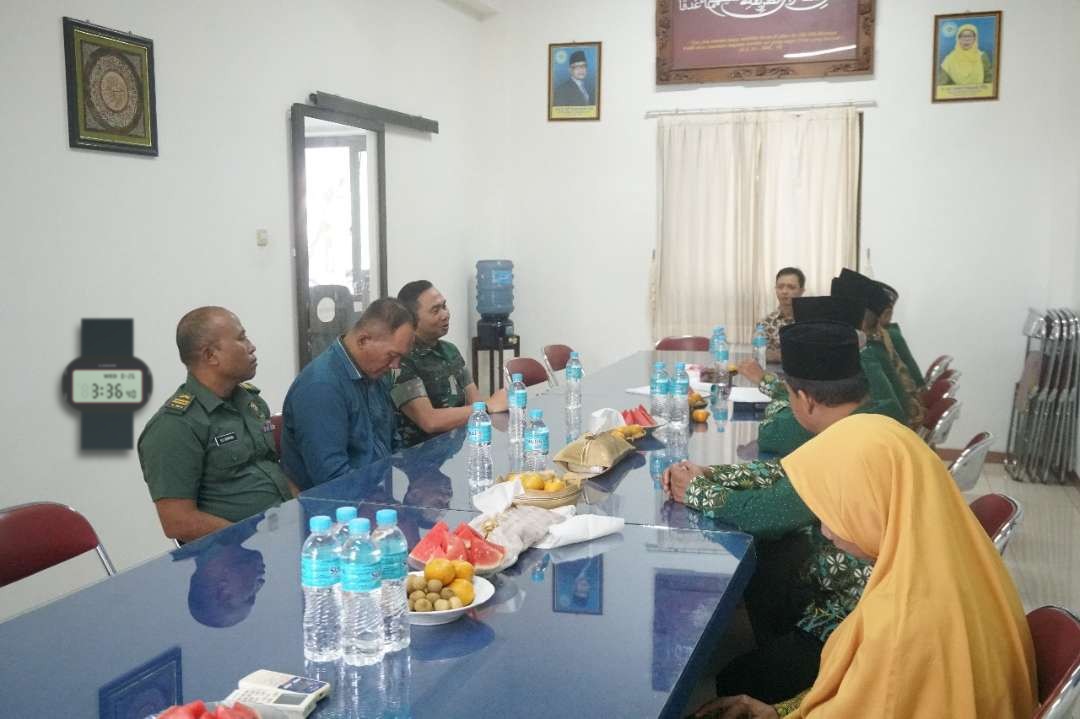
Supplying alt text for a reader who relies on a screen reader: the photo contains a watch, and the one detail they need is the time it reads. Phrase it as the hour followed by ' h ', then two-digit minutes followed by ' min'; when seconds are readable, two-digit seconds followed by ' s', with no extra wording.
3 h 36 min
